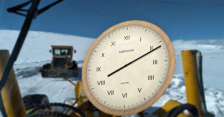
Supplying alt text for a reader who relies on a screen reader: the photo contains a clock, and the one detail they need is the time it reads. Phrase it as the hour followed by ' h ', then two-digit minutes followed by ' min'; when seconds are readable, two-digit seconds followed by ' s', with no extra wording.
8 h 11 min
